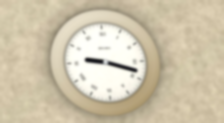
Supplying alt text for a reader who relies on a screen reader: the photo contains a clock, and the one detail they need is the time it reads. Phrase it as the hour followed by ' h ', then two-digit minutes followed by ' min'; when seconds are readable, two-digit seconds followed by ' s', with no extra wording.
9 h 18 min
